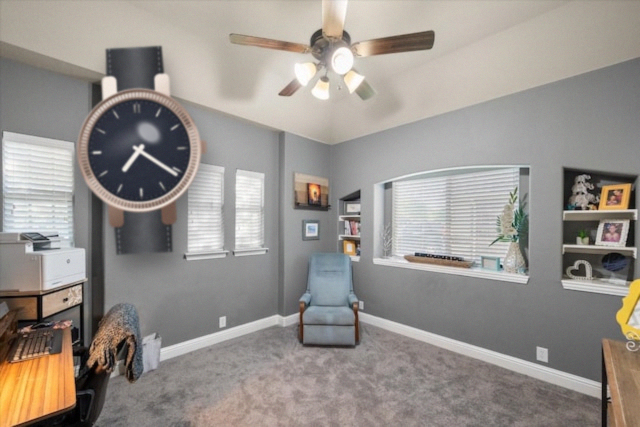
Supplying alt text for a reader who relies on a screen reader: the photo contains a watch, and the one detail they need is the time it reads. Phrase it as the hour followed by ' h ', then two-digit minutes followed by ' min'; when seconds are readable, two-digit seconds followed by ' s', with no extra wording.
7 h 21 min
